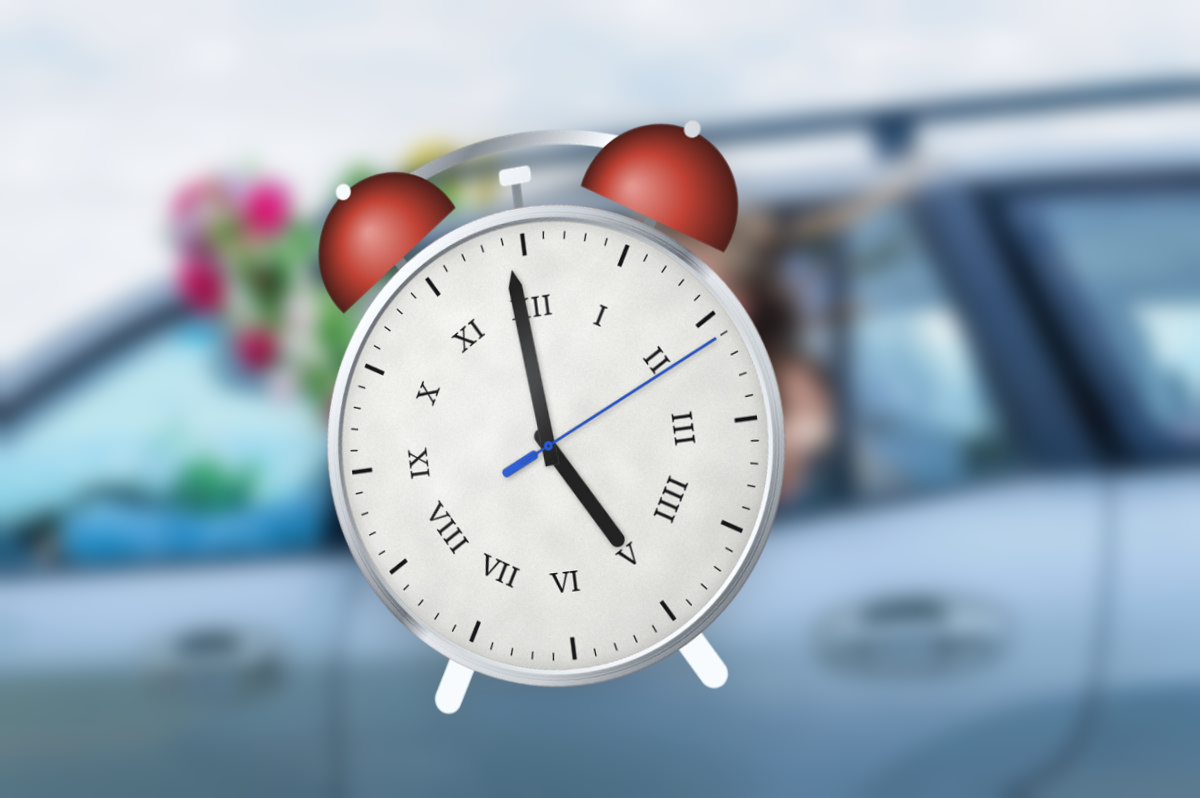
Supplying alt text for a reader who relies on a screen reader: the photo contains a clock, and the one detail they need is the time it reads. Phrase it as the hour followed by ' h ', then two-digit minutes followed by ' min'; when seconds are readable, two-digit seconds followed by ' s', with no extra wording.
4 h 59 min 11 s
